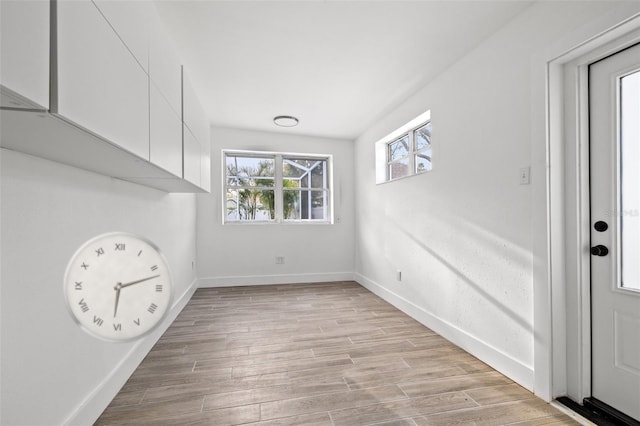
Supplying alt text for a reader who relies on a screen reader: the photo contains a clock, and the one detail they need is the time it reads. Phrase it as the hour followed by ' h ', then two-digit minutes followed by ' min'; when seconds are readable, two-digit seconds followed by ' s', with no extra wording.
6 h 12 min
